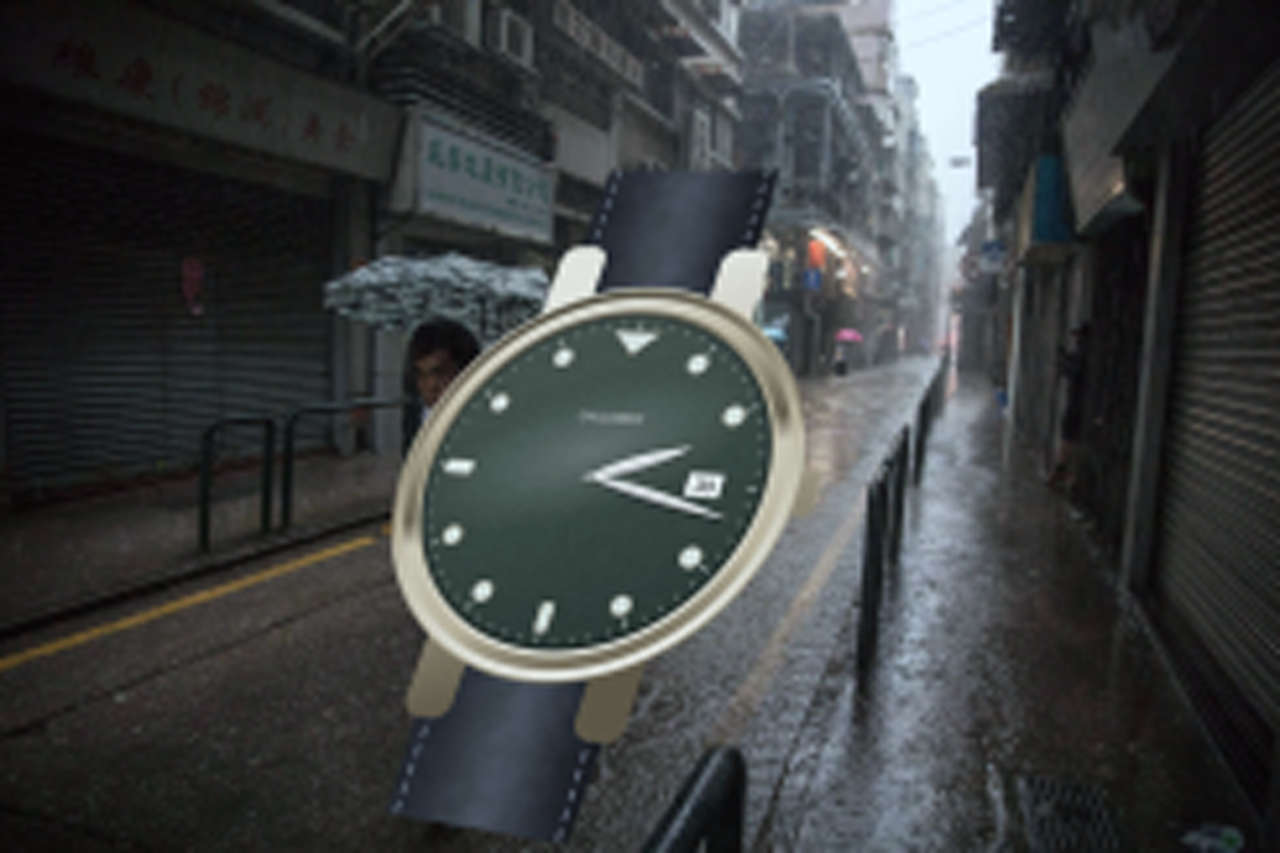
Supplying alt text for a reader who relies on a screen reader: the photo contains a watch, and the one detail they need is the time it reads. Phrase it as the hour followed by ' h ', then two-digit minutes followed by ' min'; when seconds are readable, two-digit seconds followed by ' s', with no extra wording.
2 h 17 min
